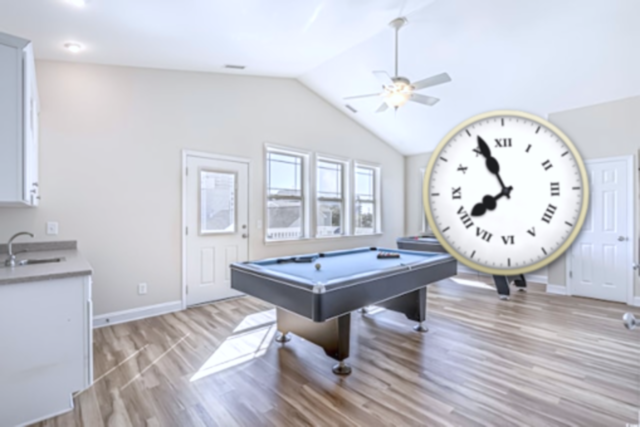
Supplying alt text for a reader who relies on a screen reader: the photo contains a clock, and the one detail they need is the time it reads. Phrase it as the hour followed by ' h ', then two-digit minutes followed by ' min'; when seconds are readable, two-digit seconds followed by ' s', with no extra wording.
7 h 56 min
